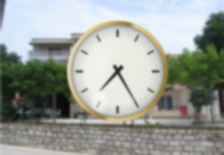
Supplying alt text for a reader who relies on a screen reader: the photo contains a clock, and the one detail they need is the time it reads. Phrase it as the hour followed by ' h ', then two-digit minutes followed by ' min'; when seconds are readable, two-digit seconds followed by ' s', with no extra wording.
7 h 25 min
